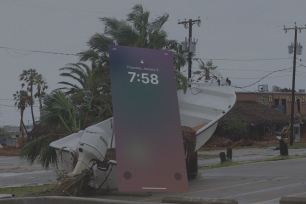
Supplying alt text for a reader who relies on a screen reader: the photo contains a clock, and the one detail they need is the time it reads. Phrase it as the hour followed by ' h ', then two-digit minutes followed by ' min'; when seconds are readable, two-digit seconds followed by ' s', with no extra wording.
7 h 58 min
